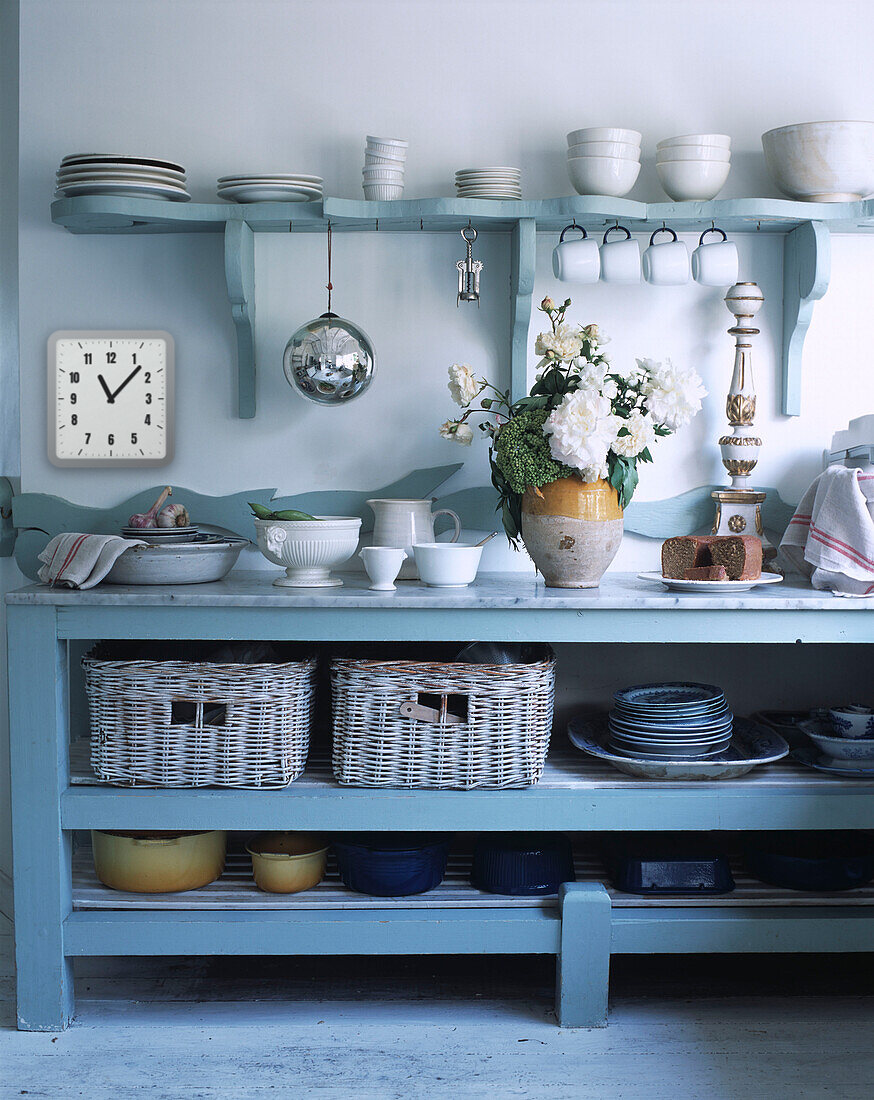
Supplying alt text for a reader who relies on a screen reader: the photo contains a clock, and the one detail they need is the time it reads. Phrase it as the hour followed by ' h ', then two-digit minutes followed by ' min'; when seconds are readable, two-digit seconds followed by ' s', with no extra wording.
11 h 07 min
